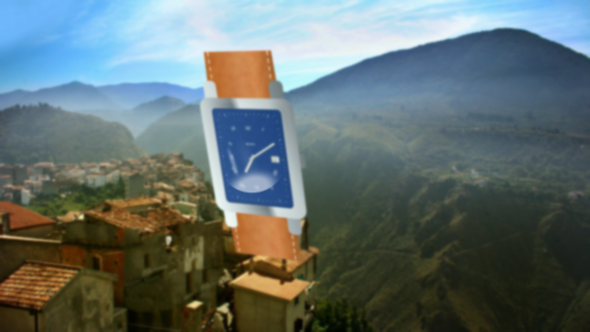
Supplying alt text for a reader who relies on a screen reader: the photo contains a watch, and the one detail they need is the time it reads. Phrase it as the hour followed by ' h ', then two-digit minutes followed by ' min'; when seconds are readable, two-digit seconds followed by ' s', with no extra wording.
7 h 10 min
